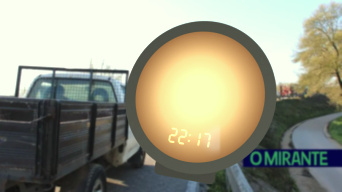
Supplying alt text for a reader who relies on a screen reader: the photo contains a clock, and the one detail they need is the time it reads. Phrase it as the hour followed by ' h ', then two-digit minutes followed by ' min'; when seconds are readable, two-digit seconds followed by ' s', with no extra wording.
22 h 17 min
